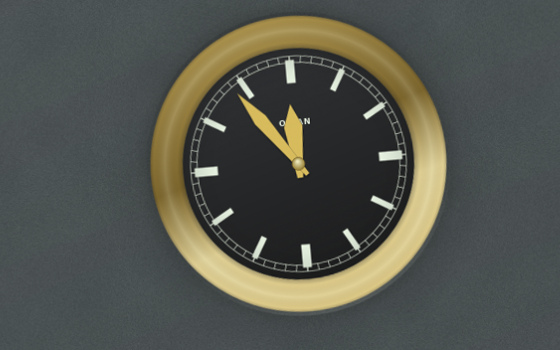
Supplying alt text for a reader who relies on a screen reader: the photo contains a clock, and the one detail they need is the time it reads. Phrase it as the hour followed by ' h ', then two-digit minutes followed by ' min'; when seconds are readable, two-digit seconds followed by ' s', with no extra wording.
11 h 54 min
